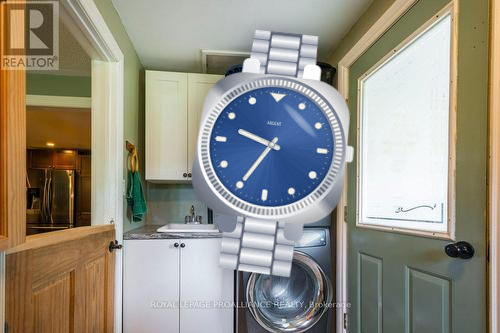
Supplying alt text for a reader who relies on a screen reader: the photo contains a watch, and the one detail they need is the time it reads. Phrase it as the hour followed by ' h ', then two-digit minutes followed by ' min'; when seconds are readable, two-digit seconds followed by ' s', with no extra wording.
9 h 35 min
